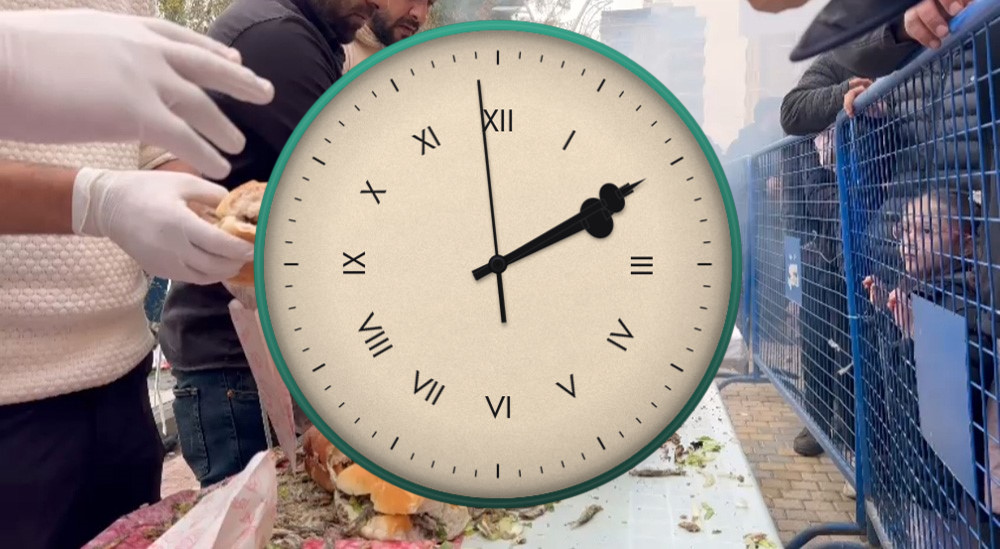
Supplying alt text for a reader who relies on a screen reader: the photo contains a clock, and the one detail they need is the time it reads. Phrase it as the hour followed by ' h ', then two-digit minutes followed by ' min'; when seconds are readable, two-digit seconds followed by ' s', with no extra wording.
2 h 09 min 59 s
